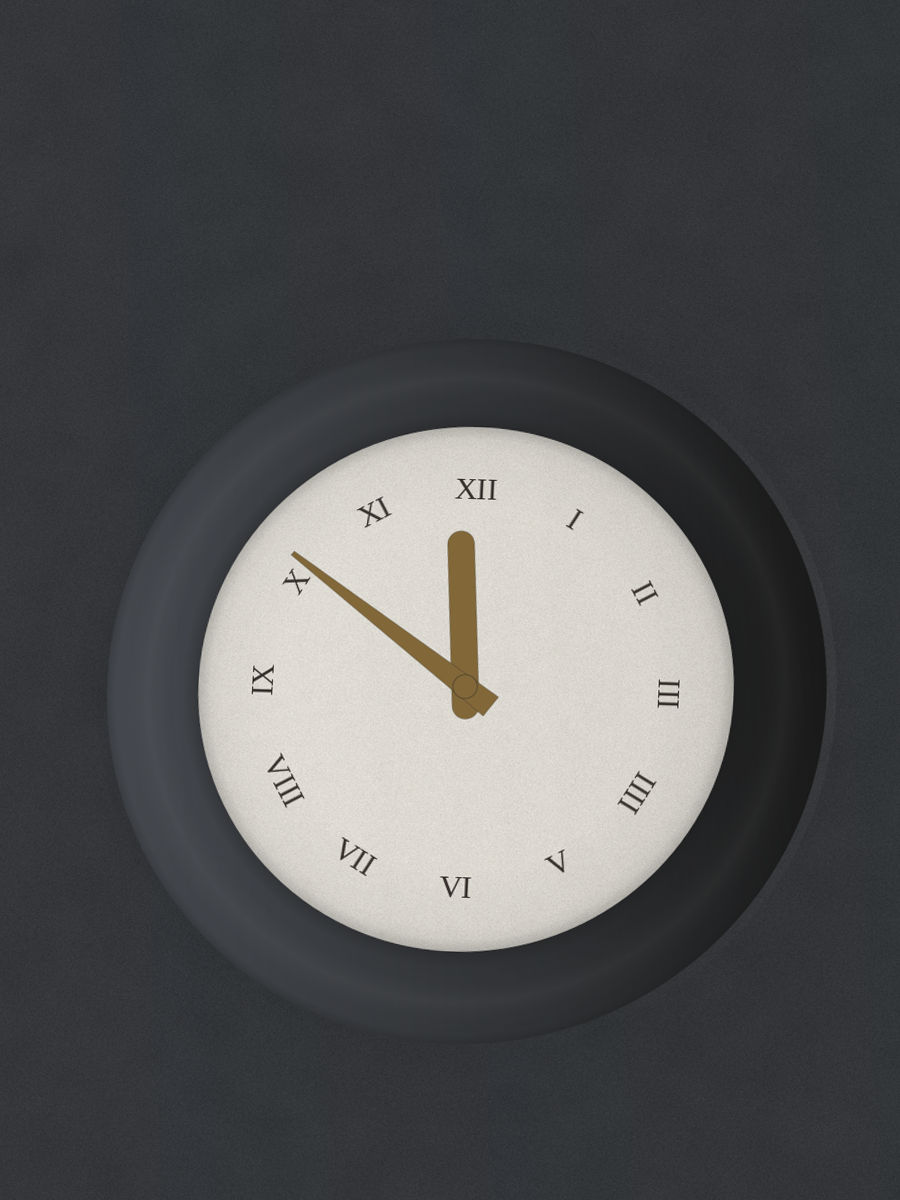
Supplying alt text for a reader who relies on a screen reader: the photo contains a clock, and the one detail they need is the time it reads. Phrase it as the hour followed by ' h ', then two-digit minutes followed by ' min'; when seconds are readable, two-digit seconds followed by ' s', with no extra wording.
11 h 51 min
